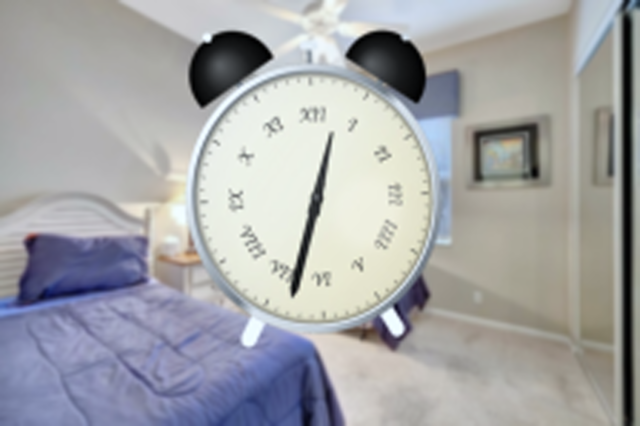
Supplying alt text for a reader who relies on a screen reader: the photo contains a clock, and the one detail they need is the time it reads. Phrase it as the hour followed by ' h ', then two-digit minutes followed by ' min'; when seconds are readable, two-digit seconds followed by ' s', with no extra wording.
12 h 33 min
